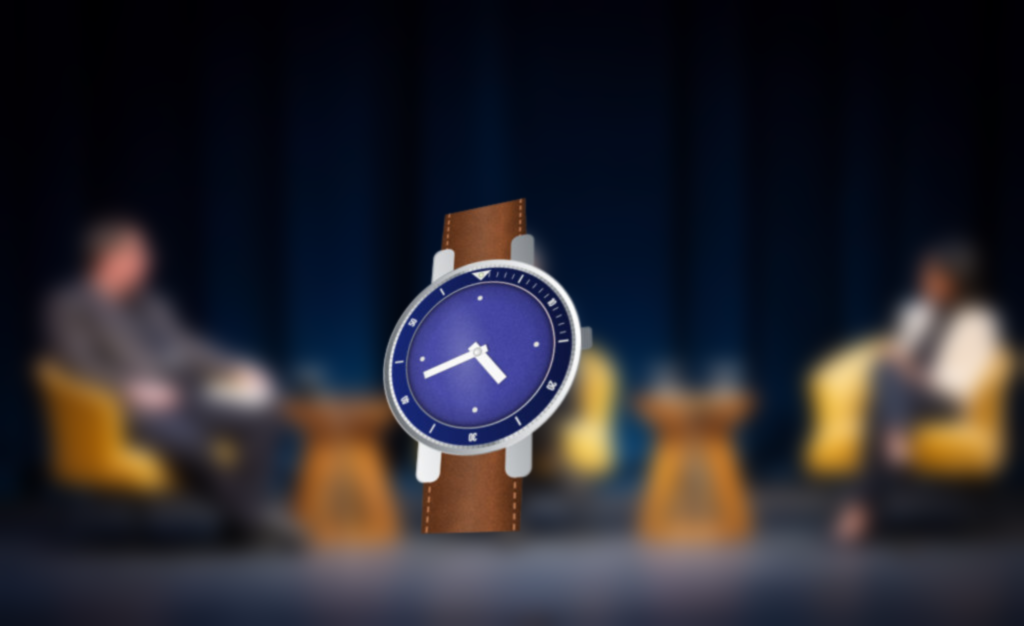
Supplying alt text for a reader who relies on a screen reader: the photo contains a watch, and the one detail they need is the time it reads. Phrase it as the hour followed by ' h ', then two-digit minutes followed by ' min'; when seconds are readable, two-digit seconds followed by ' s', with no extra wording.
4 h 42 min
